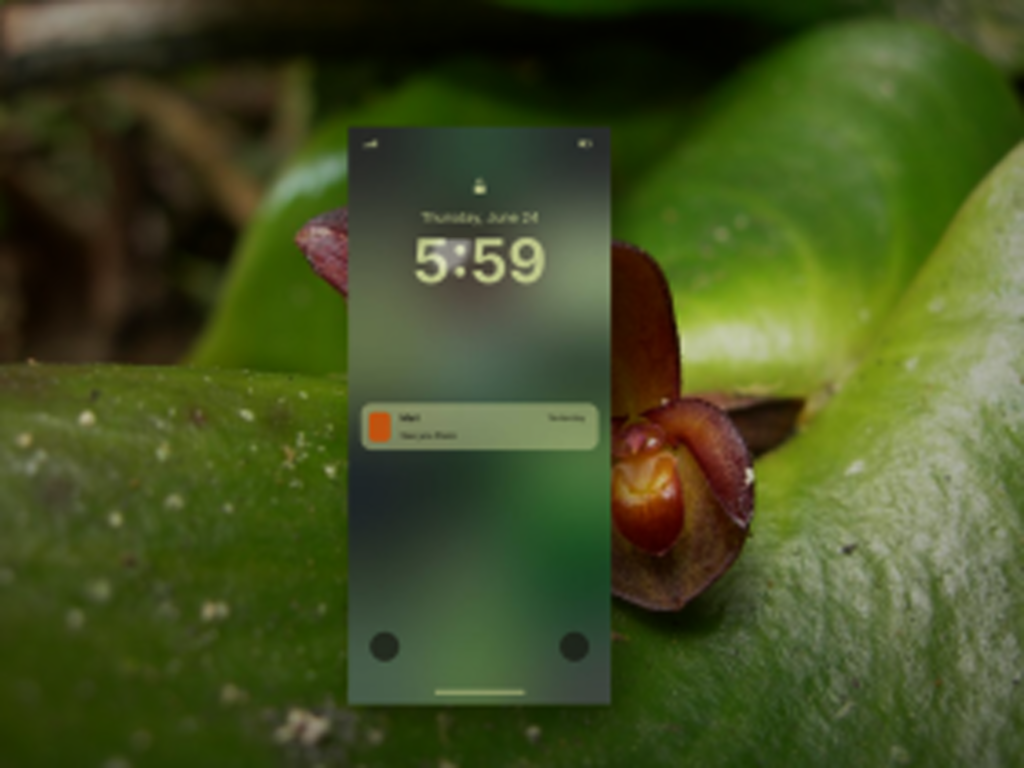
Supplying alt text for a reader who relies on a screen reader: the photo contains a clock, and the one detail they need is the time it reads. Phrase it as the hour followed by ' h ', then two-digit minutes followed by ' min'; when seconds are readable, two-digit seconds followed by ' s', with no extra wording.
5 h 59 min
